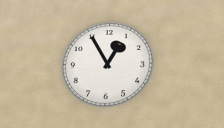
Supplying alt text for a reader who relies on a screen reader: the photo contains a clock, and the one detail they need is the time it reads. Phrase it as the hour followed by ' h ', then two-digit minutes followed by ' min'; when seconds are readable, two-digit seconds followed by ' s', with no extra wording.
12 h 55 min
